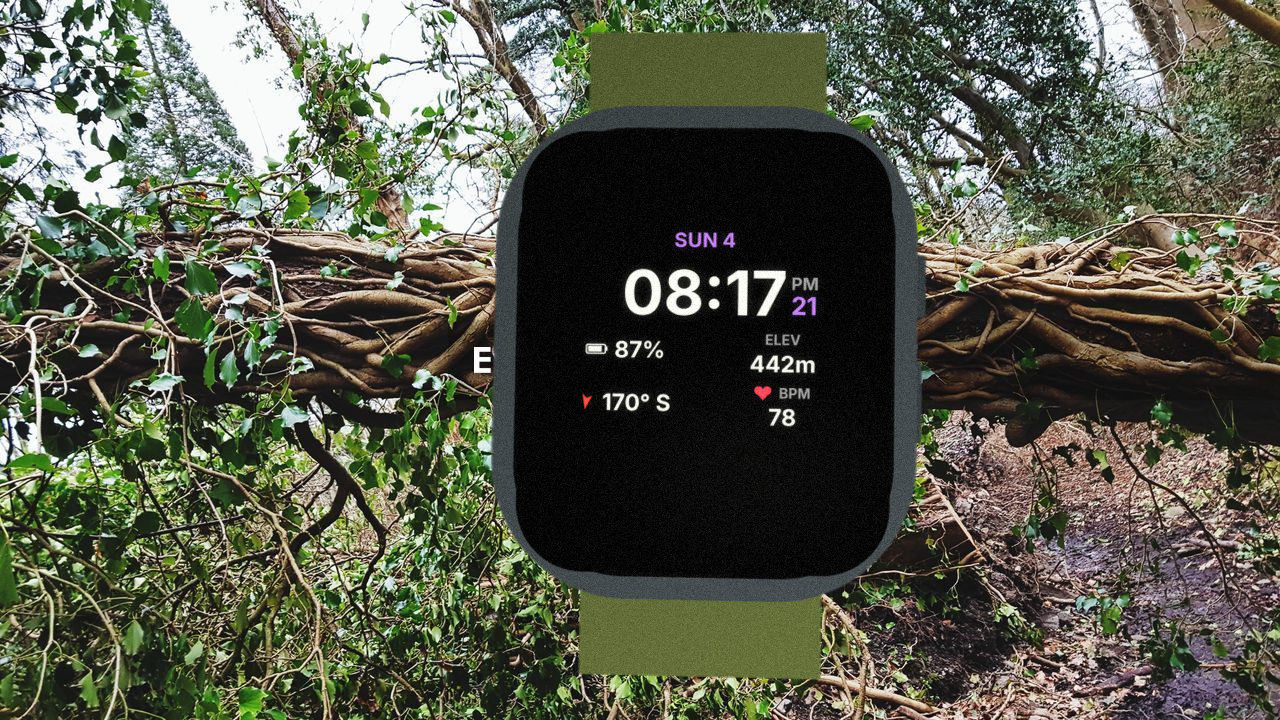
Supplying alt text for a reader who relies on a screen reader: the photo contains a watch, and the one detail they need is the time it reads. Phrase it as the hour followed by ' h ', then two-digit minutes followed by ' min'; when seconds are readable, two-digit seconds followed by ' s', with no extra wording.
8 h 17 min 21 s
